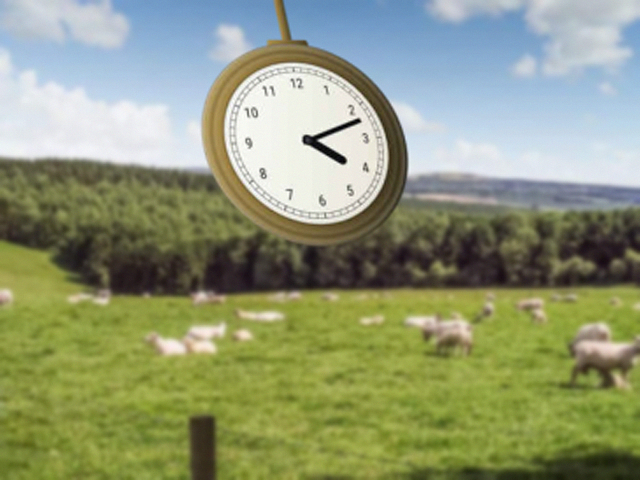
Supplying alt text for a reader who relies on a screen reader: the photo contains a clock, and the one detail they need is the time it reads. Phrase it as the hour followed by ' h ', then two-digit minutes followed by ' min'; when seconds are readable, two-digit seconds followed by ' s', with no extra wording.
4 h 12 min
